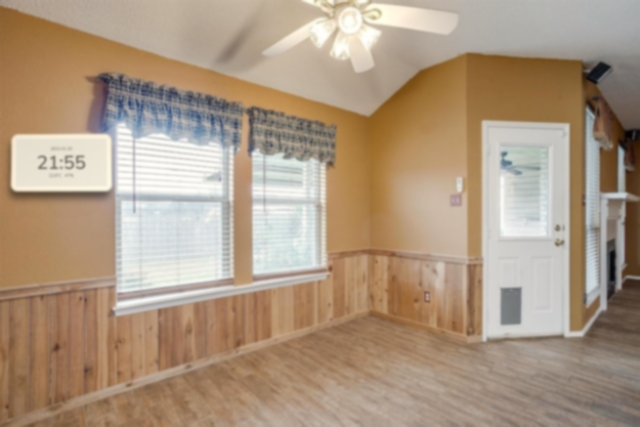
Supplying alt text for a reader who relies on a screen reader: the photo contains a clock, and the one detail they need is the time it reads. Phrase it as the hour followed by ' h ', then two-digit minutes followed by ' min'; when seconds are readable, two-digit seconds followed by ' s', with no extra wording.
21 h 55 min
